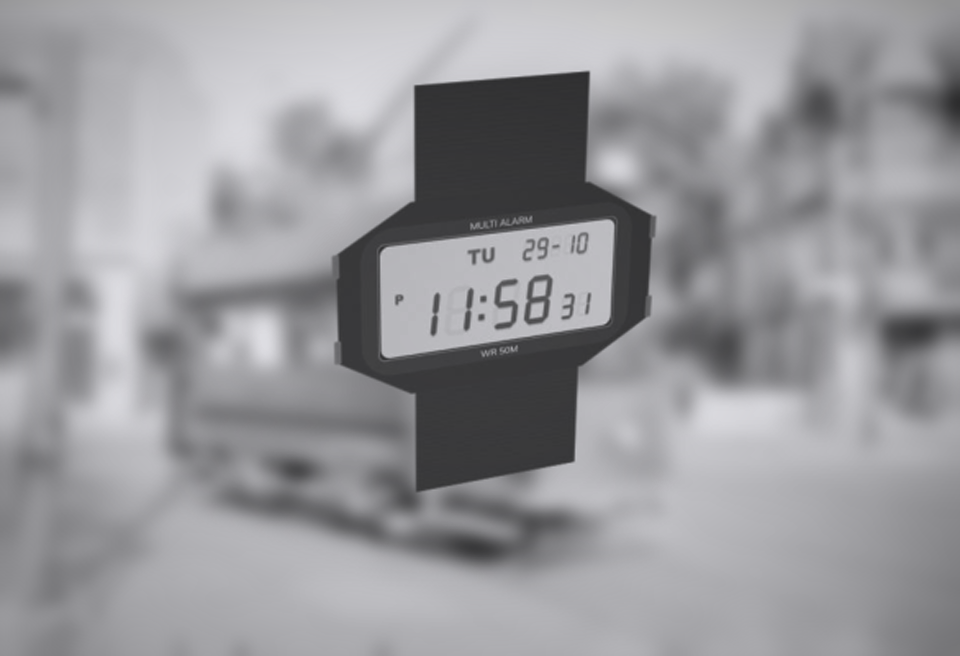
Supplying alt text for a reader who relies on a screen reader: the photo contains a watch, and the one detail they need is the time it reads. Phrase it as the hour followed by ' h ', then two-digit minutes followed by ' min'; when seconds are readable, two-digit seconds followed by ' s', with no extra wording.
11 h 58 min 31 s
